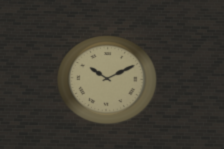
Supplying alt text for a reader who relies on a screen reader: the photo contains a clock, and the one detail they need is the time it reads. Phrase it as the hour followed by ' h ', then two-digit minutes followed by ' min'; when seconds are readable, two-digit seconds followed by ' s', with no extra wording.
10 h 10 min
